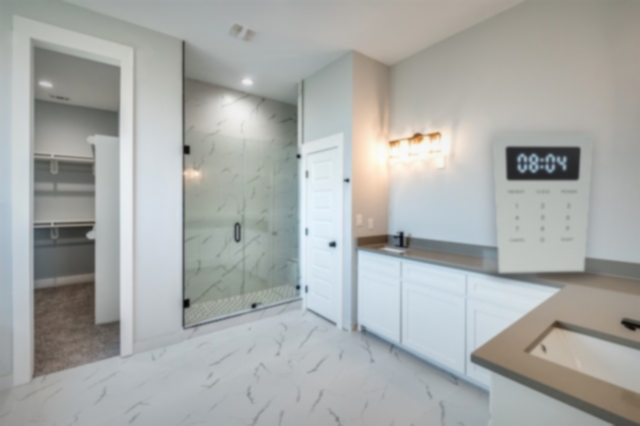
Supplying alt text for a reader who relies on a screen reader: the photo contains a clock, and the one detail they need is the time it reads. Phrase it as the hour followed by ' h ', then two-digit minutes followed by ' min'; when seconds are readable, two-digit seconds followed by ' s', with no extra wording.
8 h 04 min
